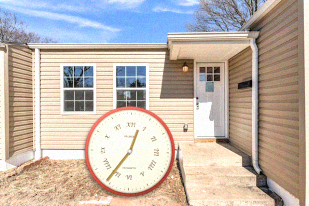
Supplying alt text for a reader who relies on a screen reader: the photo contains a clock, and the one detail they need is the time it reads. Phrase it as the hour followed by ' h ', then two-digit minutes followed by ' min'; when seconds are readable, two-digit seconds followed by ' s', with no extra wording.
12 h 36 min
